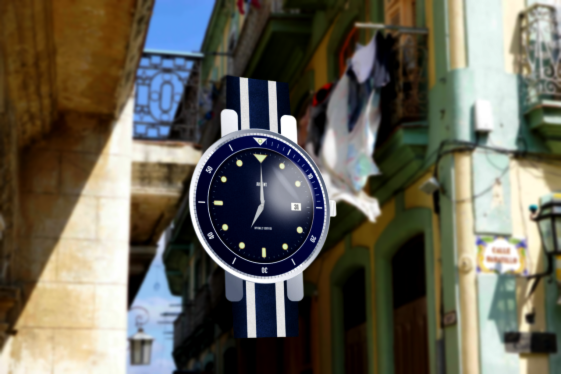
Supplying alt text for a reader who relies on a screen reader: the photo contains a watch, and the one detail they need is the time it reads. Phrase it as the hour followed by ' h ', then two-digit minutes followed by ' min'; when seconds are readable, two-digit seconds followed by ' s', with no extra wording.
7 h 00 min
